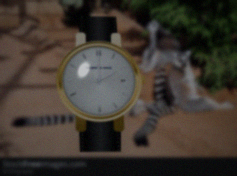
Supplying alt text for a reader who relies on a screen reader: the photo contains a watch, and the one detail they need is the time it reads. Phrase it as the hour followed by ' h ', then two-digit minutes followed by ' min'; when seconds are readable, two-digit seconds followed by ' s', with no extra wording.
2 h 00 min
